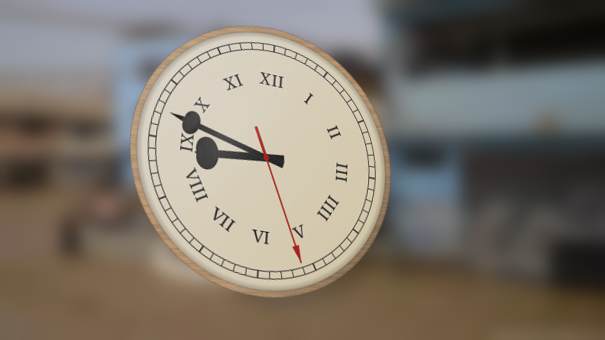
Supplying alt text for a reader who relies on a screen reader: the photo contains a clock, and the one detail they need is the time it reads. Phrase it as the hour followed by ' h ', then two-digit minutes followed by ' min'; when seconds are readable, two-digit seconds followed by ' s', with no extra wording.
8 h 47 min 26 s
